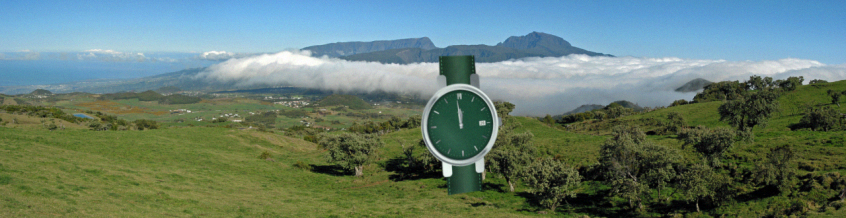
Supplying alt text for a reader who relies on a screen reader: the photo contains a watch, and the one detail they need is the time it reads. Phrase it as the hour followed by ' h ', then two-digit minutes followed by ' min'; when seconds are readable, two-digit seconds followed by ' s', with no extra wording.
11 h 59 min
